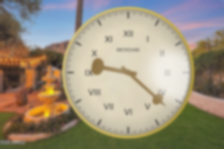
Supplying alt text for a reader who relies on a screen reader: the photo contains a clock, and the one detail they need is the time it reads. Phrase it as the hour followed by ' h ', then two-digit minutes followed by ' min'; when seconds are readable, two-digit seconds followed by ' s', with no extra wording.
9 h 22 min
